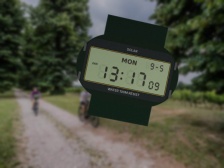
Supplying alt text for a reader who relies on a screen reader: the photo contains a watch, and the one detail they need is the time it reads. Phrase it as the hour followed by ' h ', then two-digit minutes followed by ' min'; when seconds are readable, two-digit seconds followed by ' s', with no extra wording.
13 h 17 min 09 s
